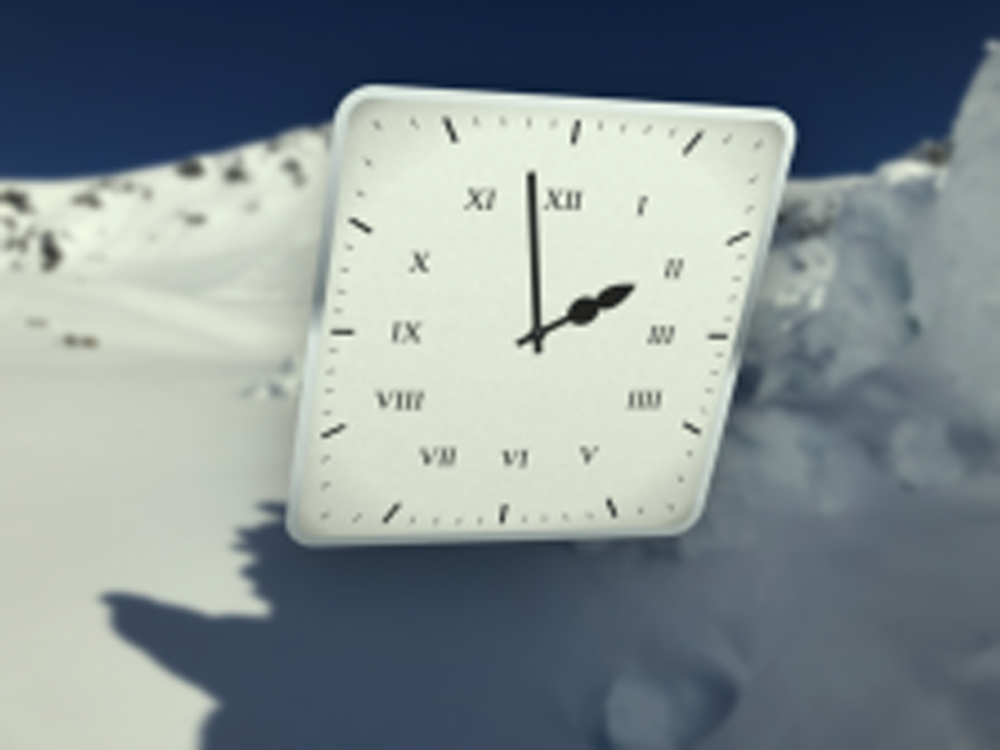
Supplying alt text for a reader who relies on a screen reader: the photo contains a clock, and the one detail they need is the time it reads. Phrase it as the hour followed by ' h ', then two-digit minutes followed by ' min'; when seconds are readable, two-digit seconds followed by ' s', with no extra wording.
1 h 58 min
